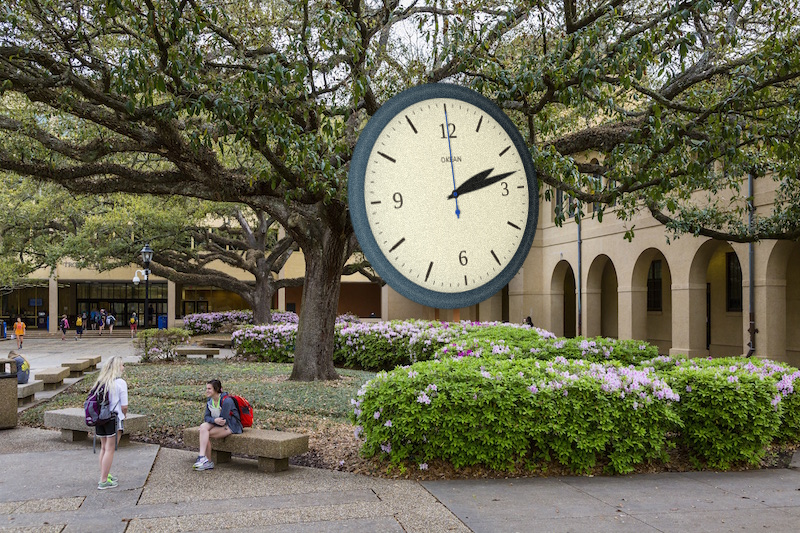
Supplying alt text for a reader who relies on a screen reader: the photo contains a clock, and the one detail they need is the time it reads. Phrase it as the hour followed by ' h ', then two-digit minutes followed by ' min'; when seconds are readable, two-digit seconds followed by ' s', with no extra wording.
2 h 13 min 00 s
